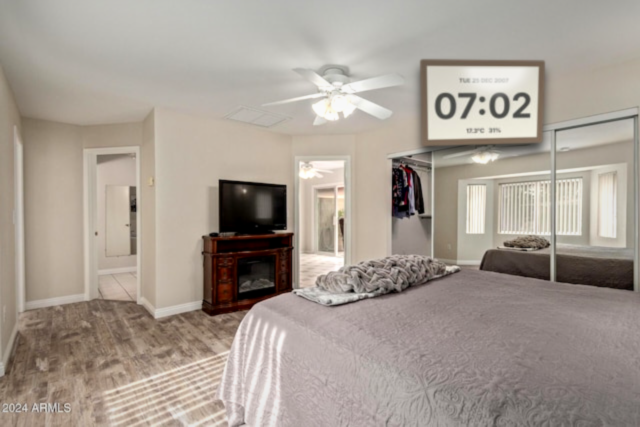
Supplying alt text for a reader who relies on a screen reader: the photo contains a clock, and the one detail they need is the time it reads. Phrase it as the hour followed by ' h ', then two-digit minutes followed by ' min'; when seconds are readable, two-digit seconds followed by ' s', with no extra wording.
7 h 02 min
